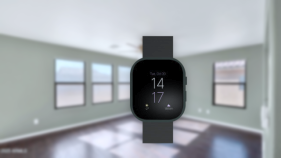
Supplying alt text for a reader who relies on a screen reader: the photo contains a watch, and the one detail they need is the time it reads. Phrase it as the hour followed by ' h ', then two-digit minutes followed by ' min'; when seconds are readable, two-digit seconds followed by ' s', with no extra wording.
14 h 17 min
